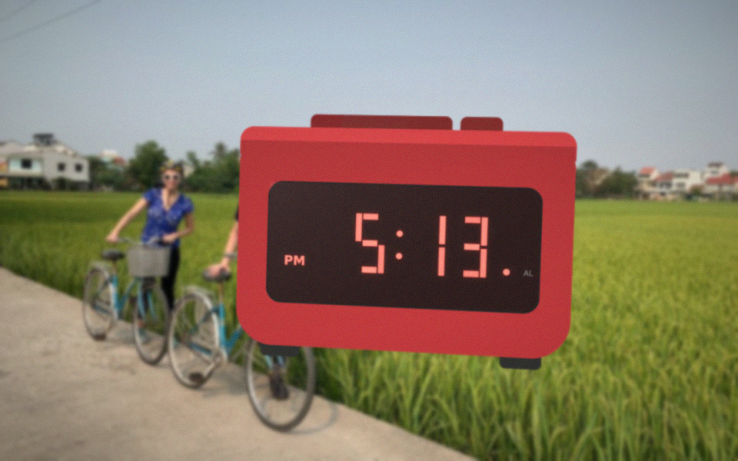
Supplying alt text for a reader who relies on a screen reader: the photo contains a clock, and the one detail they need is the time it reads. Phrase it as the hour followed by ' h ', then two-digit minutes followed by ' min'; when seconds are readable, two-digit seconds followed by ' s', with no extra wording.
5 h 13 min
